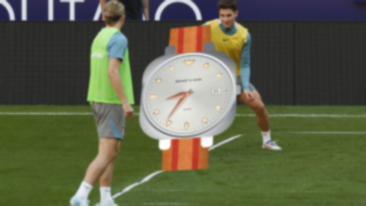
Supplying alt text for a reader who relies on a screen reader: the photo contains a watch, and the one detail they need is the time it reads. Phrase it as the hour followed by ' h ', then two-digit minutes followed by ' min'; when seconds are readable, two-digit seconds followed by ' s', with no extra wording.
8 h 36 min
